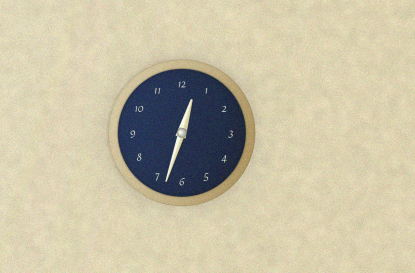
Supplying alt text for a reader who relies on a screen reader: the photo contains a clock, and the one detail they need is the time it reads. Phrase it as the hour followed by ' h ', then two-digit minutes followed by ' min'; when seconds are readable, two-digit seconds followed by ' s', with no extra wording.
12 h 33 min
